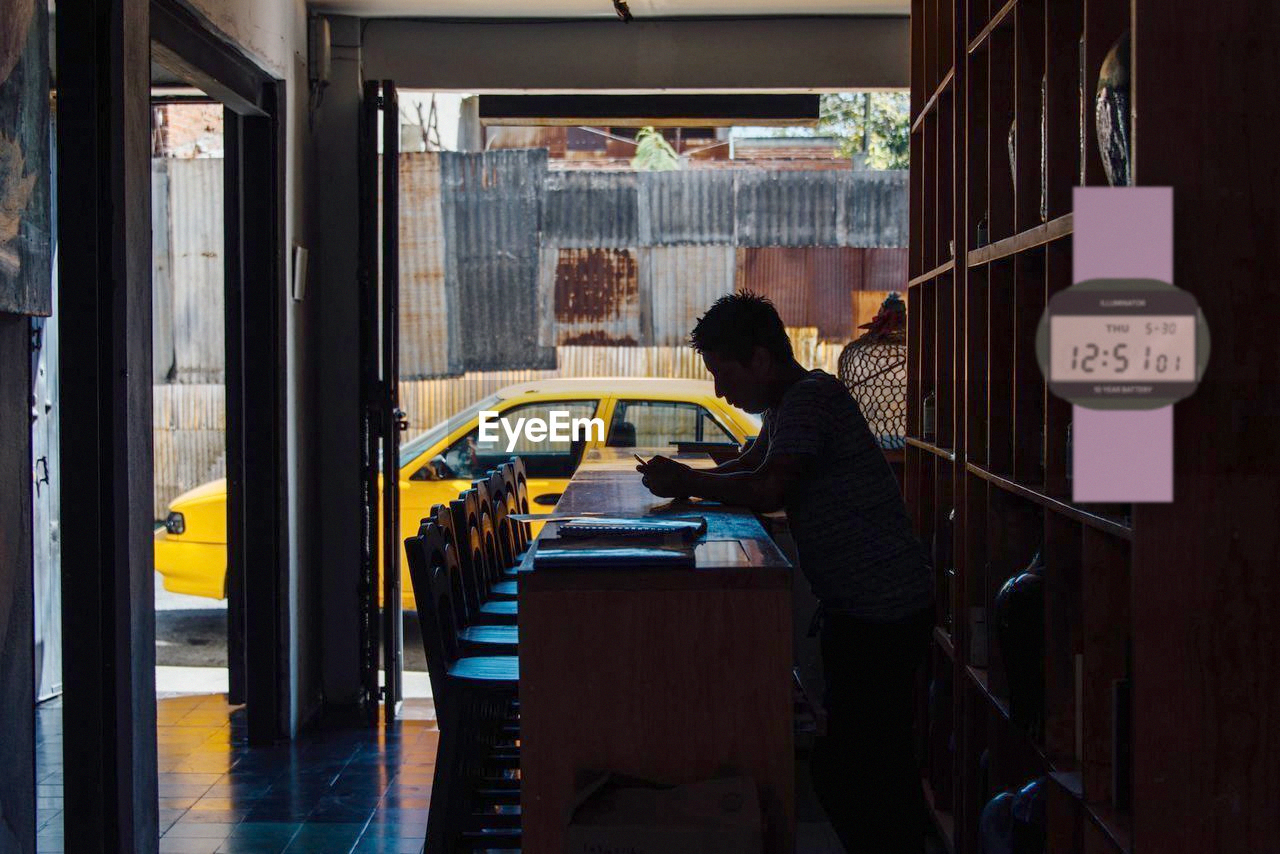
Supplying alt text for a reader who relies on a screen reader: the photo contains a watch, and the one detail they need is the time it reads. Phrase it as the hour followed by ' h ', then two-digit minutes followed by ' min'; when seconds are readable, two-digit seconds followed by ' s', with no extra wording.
12 h 51 min 01 s
